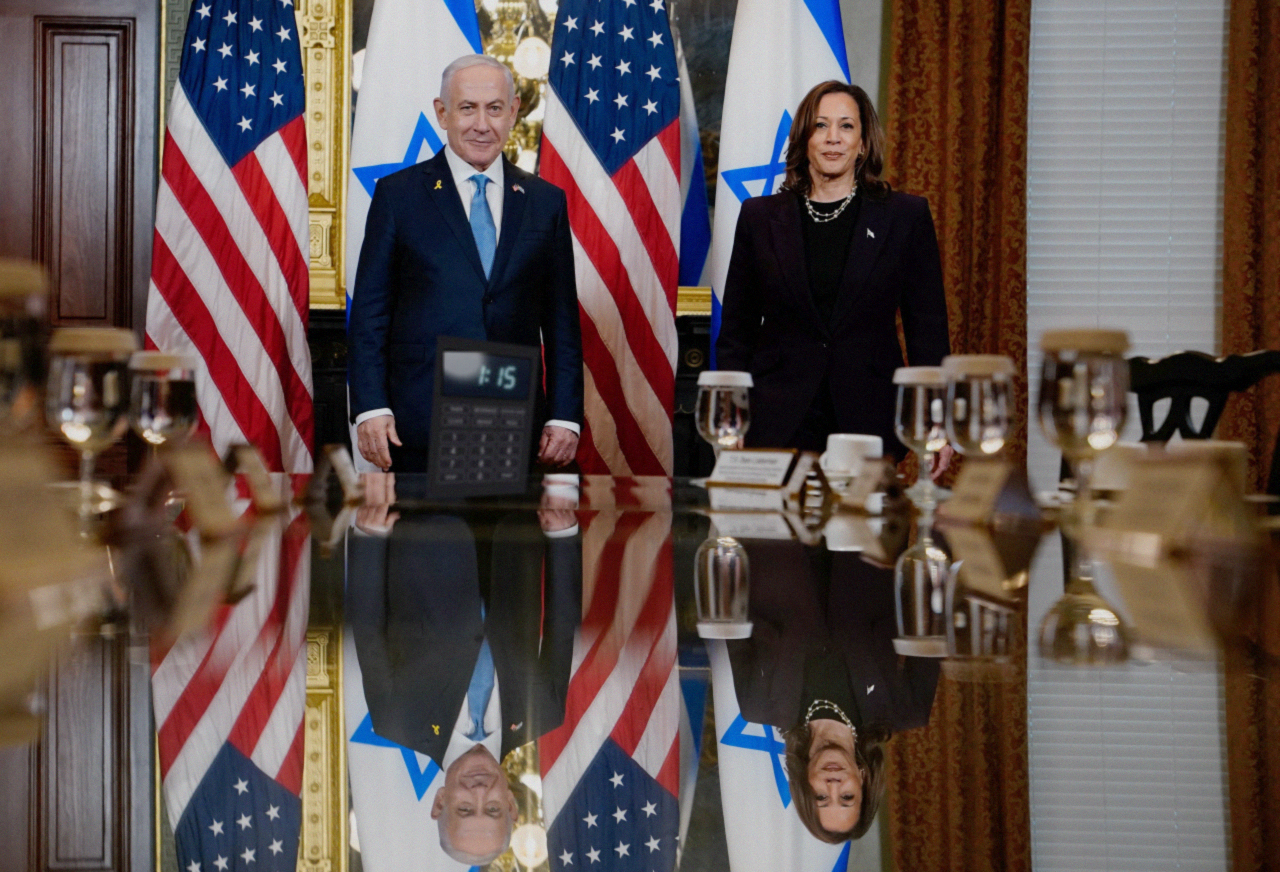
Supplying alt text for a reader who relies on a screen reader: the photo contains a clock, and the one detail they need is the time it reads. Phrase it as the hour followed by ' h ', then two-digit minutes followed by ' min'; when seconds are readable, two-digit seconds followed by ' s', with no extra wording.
1 h 15 min
